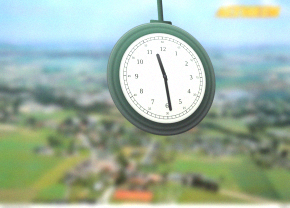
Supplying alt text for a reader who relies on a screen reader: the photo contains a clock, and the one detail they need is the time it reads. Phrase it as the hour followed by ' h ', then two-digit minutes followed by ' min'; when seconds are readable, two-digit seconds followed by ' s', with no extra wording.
11 h 29 min
